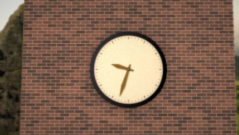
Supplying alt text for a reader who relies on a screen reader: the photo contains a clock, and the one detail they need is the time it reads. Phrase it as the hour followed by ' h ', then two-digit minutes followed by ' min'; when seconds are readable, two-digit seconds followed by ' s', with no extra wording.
9 h 33 min
